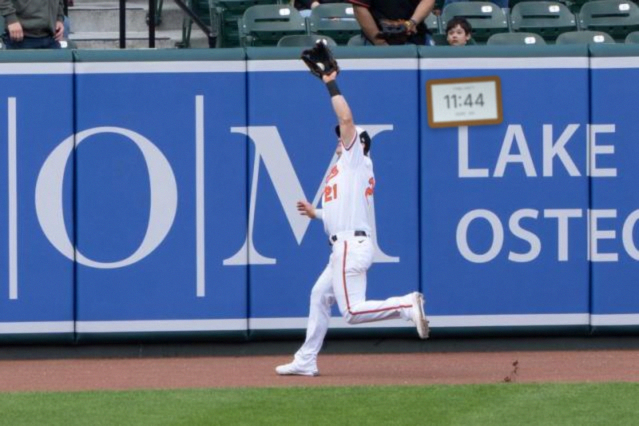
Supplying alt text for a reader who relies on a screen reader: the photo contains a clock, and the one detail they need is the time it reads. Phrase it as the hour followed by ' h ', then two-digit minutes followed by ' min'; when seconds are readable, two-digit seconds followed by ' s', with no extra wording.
11 h 44 min
